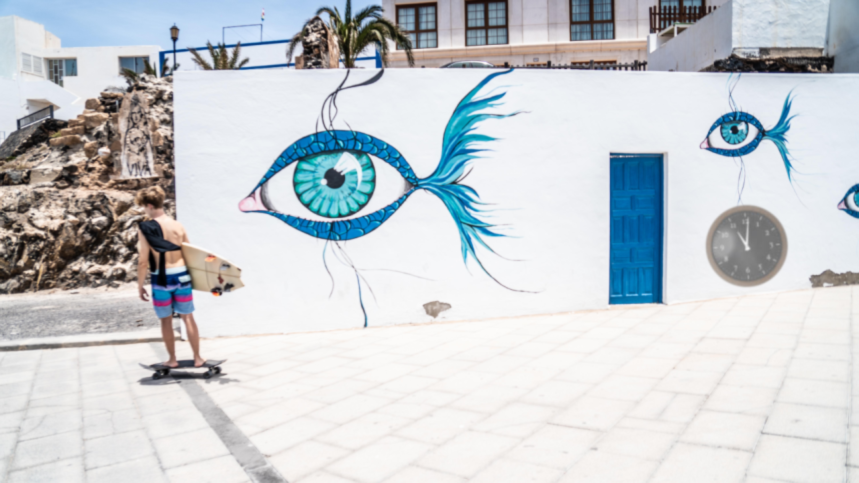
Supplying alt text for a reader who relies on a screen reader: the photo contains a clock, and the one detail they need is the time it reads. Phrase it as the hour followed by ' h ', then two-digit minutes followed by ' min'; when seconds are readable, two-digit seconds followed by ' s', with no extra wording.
11 h 01 min
